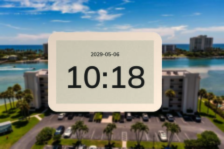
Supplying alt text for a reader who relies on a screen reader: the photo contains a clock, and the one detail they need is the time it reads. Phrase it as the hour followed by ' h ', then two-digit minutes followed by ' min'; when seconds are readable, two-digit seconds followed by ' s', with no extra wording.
10 h 18 min
